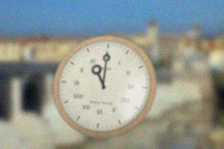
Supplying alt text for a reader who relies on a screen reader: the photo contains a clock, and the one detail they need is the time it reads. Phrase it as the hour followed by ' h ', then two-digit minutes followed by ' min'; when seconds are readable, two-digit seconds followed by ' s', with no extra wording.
11 h 00 min
